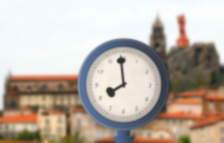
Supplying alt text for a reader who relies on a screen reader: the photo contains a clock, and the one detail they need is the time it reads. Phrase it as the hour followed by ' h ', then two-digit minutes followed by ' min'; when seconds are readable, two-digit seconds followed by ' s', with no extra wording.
7 h 59 min
